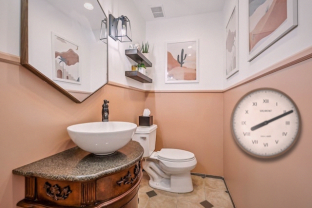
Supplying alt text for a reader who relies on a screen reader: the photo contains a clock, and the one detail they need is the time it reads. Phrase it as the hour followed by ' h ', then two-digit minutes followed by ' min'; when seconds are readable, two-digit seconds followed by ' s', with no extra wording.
8 h 11 min
